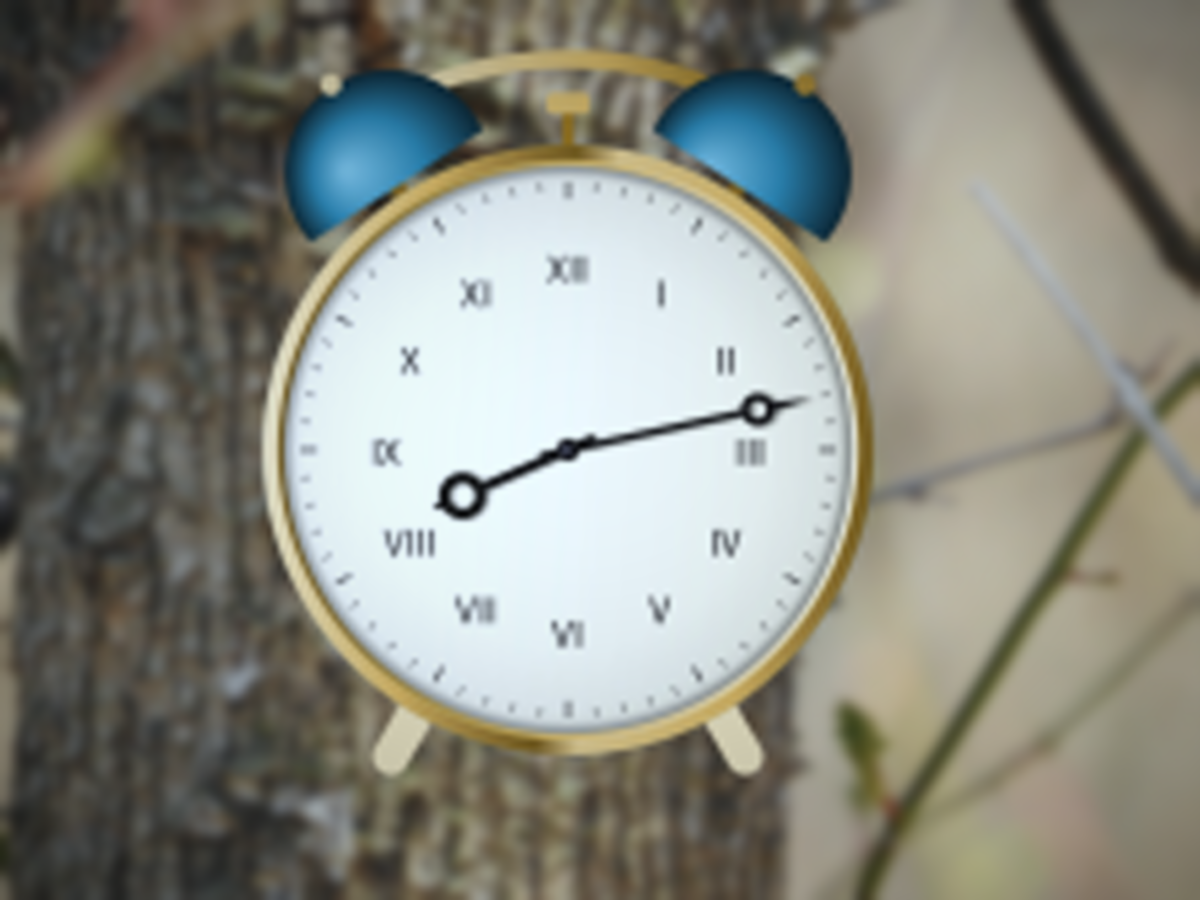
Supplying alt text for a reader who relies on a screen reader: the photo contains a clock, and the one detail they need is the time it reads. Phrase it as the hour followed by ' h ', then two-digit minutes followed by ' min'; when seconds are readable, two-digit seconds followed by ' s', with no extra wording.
8 h 13 min
